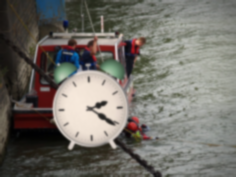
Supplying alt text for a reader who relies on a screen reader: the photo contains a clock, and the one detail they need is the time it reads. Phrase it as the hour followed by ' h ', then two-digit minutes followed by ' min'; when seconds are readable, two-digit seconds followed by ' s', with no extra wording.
2 h 21 min
